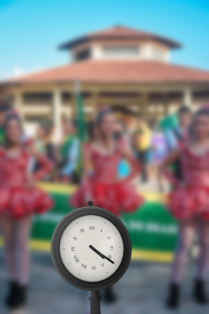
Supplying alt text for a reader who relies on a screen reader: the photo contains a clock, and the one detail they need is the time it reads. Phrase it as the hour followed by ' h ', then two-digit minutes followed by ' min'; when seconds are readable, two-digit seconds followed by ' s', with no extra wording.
4 h 21 min
